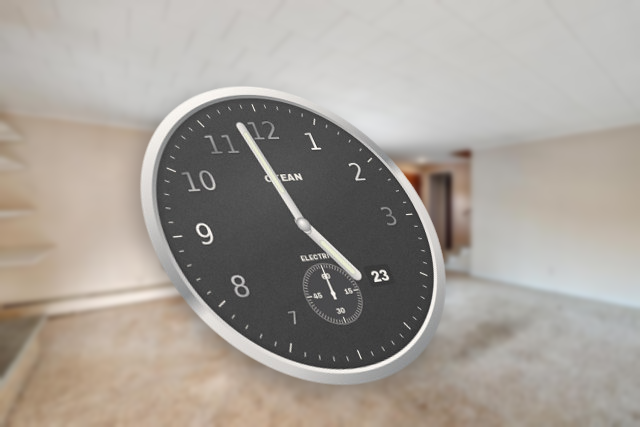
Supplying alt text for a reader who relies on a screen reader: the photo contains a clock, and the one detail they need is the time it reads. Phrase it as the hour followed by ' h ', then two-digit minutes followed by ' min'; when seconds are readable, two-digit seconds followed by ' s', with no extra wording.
4 h 58 min
